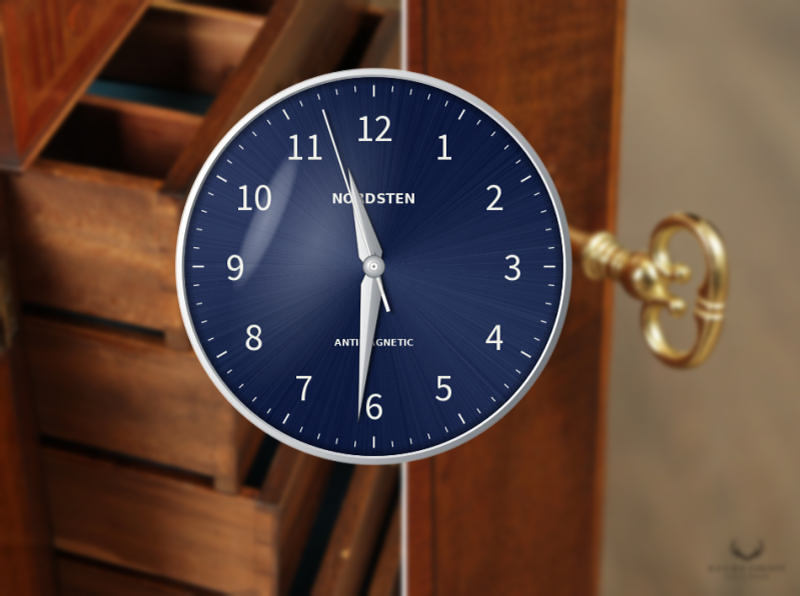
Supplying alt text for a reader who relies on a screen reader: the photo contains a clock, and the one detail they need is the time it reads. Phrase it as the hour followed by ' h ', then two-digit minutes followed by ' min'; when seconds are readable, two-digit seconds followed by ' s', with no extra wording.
11 h 30 min 57 s
